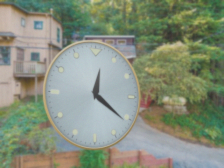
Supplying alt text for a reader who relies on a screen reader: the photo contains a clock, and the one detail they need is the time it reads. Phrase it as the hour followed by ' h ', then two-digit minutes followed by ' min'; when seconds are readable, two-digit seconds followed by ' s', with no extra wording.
12 h 21 min
